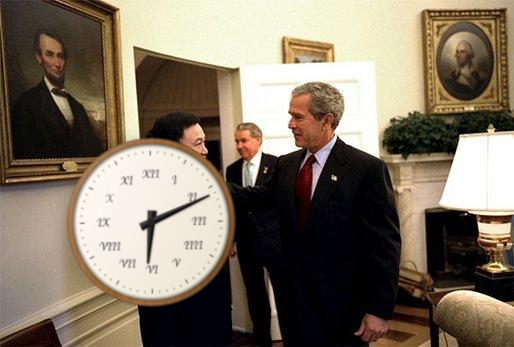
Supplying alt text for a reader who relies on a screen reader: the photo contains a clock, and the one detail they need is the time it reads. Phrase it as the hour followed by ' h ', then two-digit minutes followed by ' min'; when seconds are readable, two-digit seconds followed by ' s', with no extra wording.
6 h 11 min
